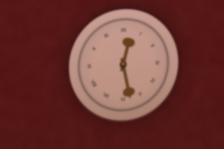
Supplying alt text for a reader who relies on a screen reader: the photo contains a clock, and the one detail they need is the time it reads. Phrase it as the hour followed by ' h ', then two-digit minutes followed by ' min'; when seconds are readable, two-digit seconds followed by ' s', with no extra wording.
12 h 28 min
